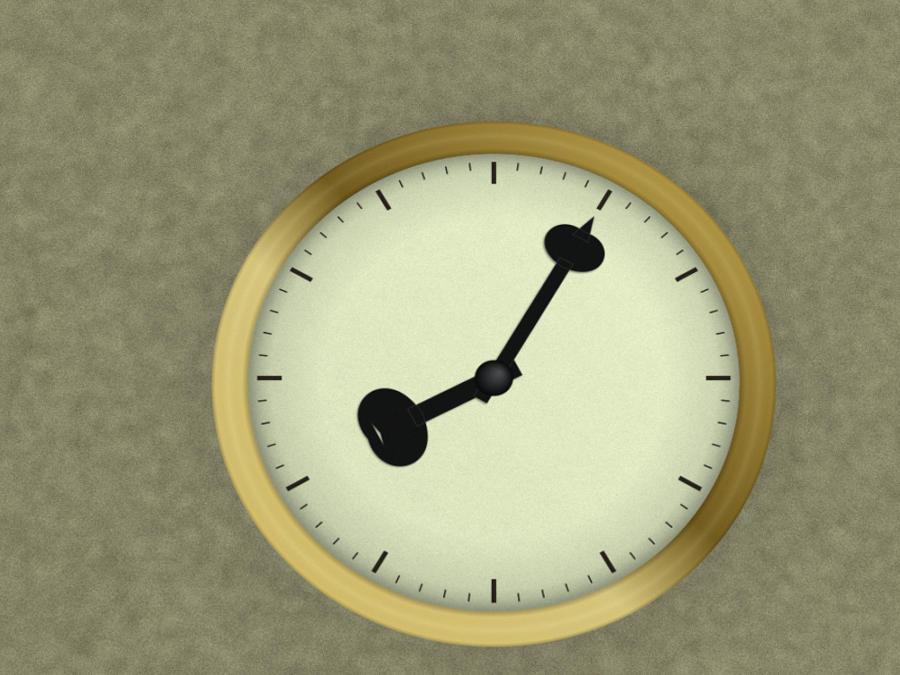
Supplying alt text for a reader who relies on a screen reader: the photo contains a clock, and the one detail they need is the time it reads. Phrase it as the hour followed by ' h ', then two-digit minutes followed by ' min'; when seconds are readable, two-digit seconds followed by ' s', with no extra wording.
8 h 05 min
